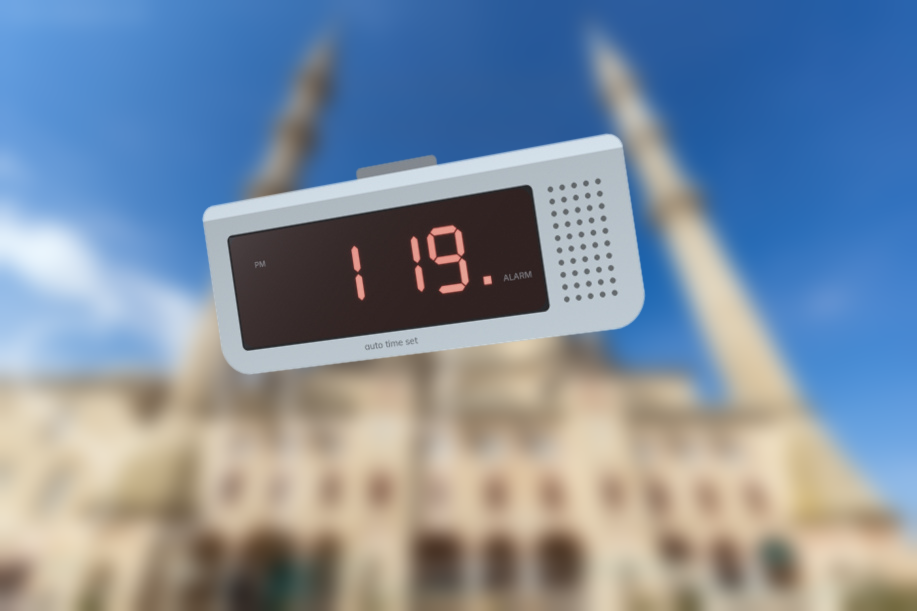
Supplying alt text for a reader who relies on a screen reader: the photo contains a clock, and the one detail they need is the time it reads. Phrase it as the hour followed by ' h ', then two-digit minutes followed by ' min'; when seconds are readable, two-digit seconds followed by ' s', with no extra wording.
1 h 19 min
